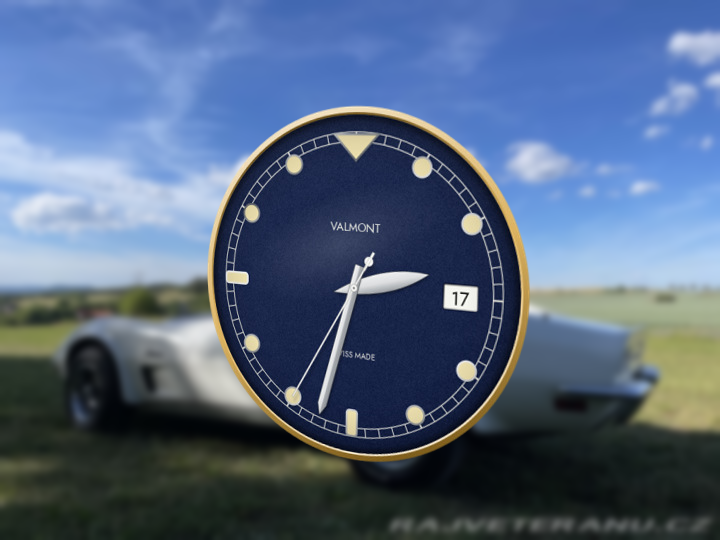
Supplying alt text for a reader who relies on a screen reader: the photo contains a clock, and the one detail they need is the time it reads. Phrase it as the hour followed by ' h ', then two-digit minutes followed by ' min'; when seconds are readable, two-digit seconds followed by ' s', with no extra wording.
2 h 32 min 35 s
